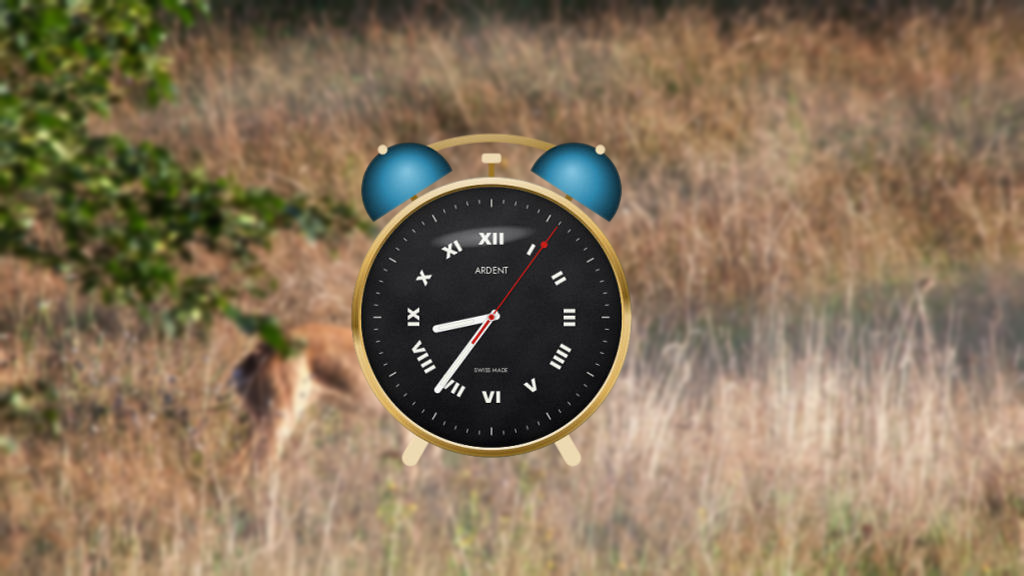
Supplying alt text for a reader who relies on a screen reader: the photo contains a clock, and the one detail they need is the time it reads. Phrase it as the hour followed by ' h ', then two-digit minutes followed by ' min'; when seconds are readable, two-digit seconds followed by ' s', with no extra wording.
8 h 36 min 06 s
